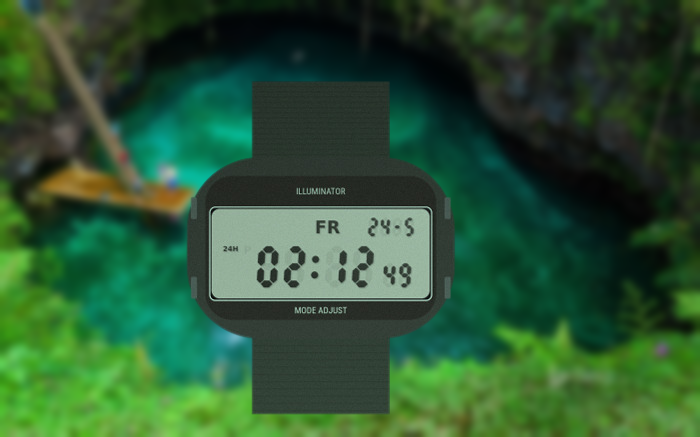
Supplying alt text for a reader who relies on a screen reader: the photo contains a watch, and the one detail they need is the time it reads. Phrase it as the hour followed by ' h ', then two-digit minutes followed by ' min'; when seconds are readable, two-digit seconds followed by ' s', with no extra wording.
2 h 12 min 49 s
